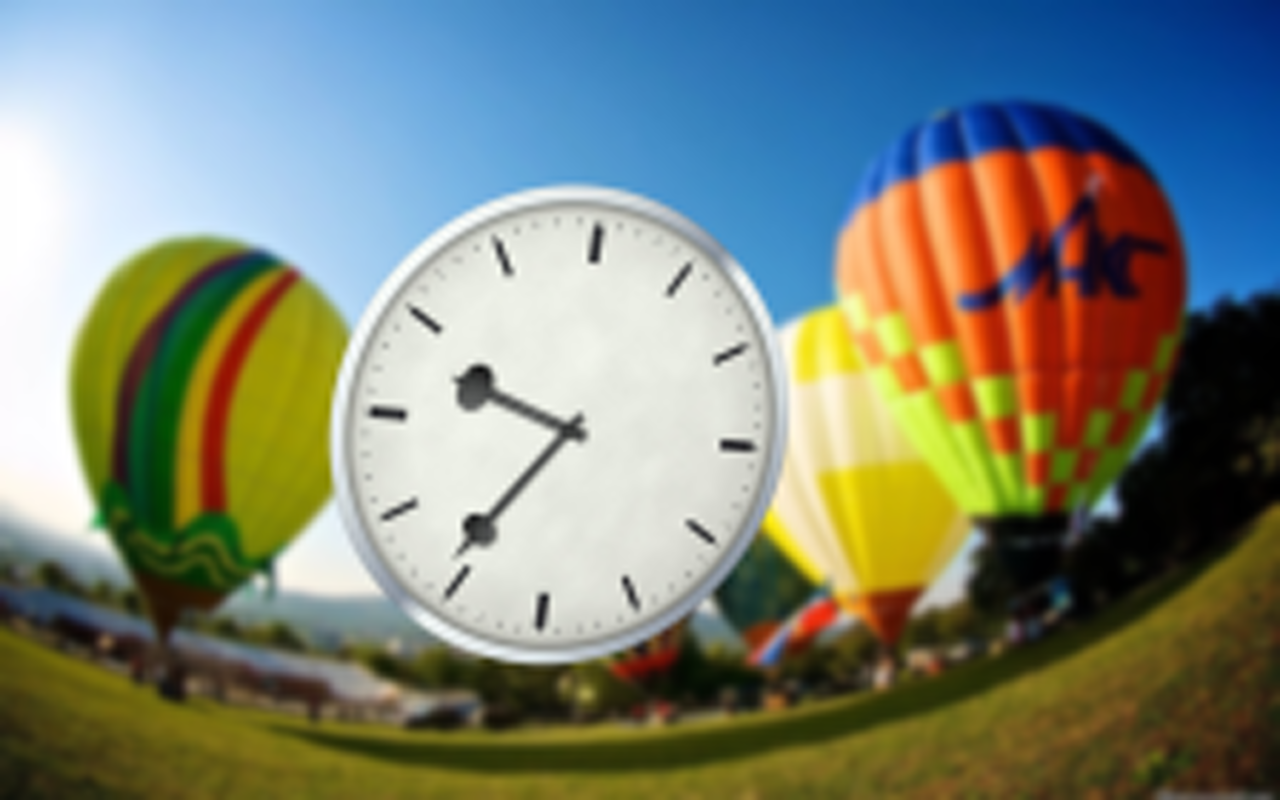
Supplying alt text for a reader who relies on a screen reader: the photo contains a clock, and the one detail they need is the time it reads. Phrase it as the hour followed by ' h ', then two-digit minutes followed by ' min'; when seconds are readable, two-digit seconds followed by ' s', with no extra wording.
9 h 36 min
